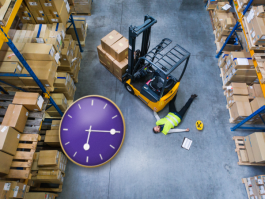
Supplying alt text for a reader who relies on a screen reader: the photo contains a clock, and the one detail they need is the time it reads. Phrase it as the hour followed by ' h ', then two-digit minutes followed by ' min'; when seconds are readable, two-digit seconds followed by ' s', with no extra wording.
6 h 15 min
